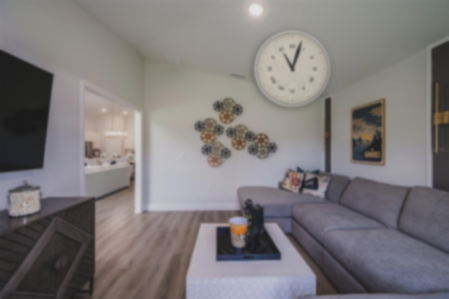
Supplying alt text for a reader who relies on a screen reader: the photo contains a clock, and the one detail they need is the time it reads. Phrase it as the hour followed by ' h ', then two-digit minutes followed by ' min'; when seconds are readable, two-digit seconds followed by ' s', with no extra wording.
11 h 03 min
